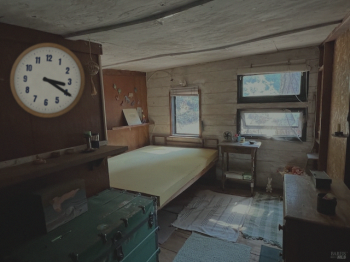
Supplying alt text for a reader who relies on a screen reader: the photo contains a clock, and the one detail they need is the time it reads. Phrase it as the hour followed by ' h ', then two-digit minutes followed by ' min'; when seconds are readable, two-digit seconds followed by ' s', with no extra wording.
3 h 20 min
